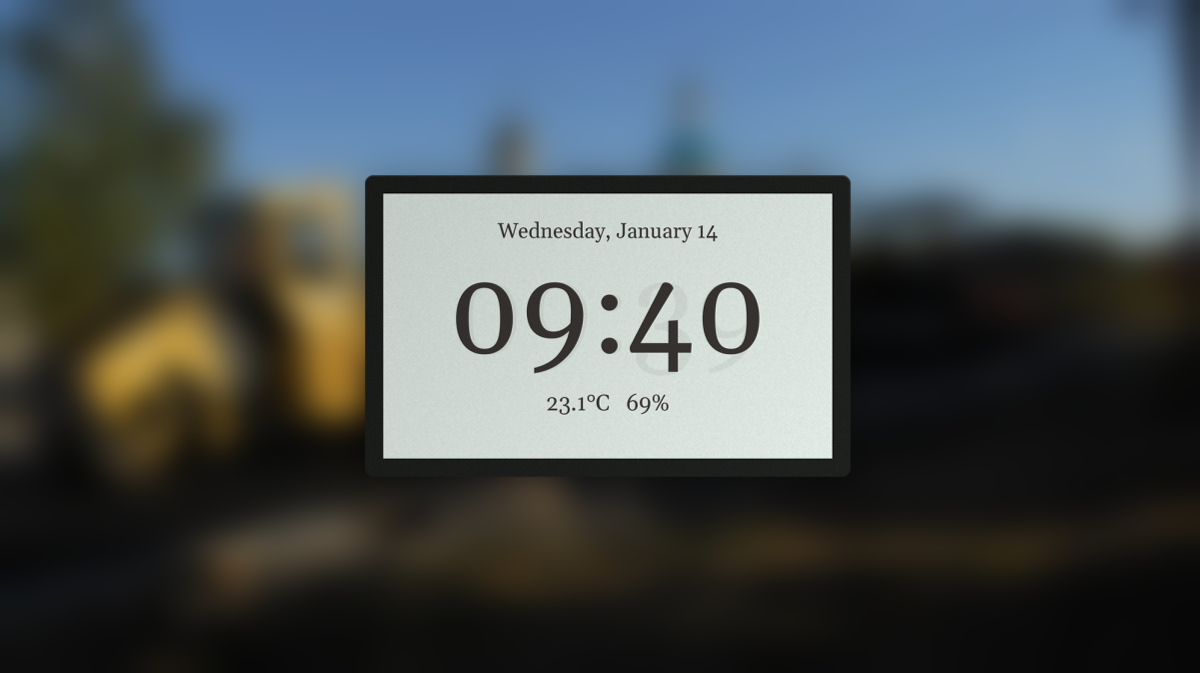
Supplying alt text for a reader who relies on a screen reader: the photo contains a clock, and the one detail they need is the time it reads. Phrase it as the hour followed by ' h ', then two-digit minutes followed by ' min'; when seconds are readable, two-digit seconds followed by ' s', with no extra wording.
9 h 40 min
